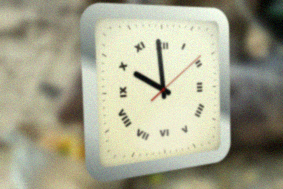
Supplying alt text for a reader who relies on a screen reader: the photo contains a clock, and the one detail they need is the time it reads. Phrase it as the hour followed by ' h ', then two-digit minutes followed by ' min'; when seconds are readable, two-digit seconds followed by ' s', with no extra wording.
9 h 59 min 09 s
